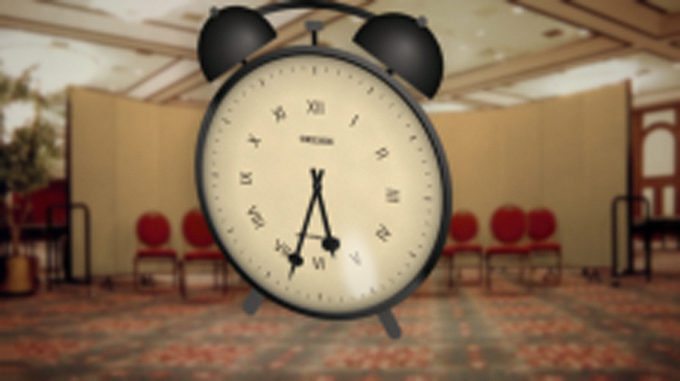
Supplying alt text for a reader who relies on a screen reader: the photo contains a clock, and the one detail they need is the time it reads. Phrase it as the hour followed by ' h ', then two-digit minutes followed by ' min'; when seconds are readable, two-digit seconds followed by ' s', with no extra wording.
5 h 33 min
